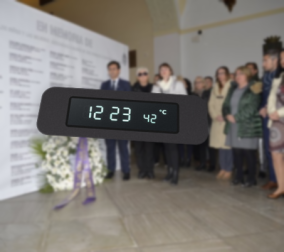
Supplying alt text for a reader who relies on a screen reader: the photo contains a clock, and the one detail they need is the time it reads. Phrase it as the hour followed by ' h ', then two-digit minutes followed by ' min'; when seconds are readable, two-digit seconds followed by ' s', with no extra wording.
12 h 23 min
